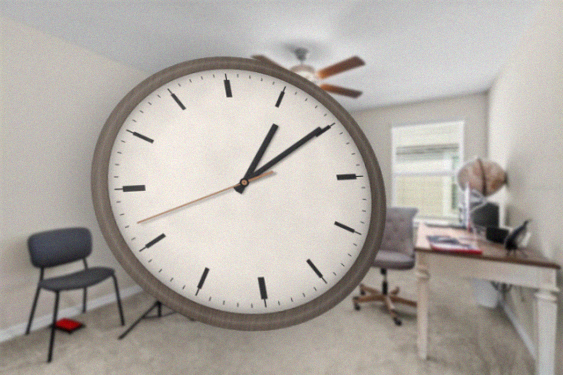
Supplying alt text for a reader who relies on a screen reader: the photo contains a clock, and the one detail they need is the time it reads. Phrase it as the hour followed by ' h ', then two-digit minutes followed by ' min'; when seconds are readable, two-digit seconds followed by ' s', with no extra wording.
1 h 09 min 42 s
